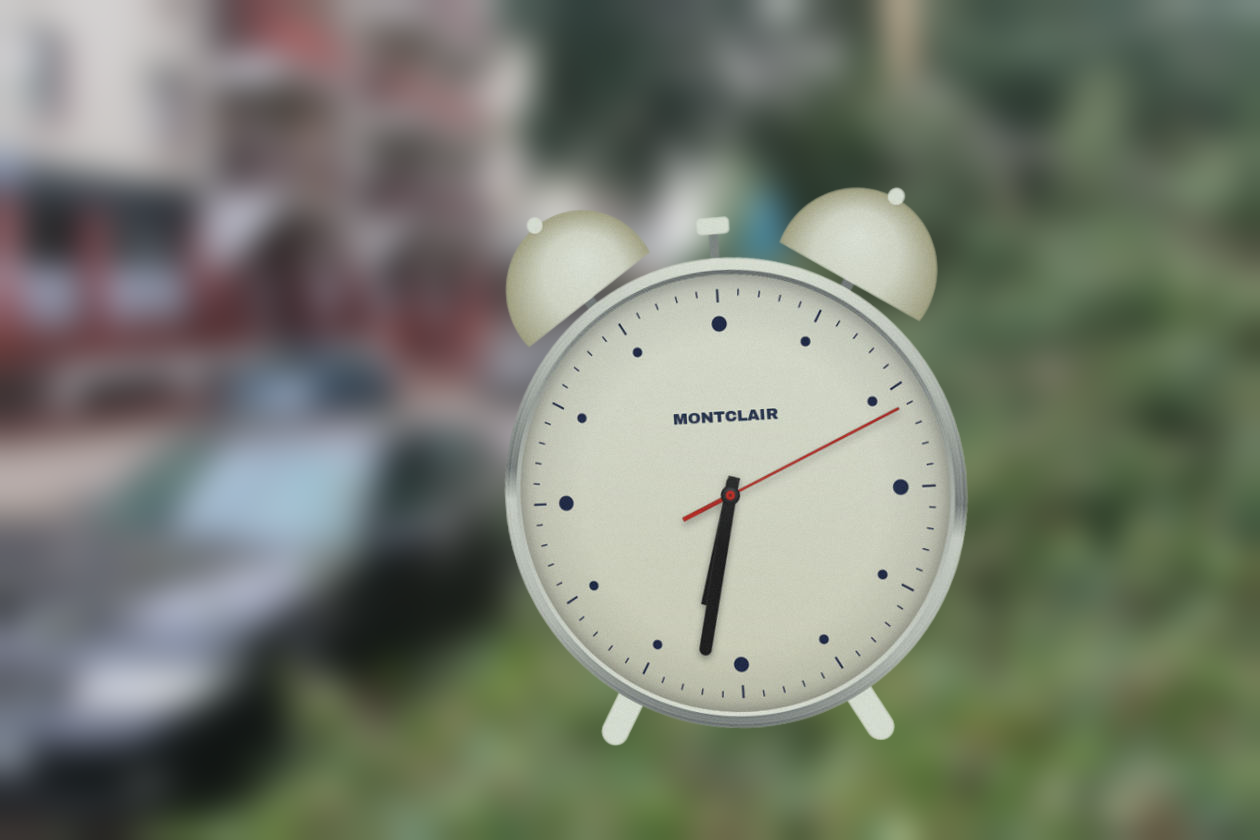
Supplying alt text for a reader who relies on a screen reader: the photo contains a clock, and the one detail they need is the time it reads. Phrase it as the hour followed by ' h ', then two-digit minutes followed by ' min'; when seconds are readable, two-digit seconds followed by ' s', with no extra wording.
6 h 32 min 11 s
